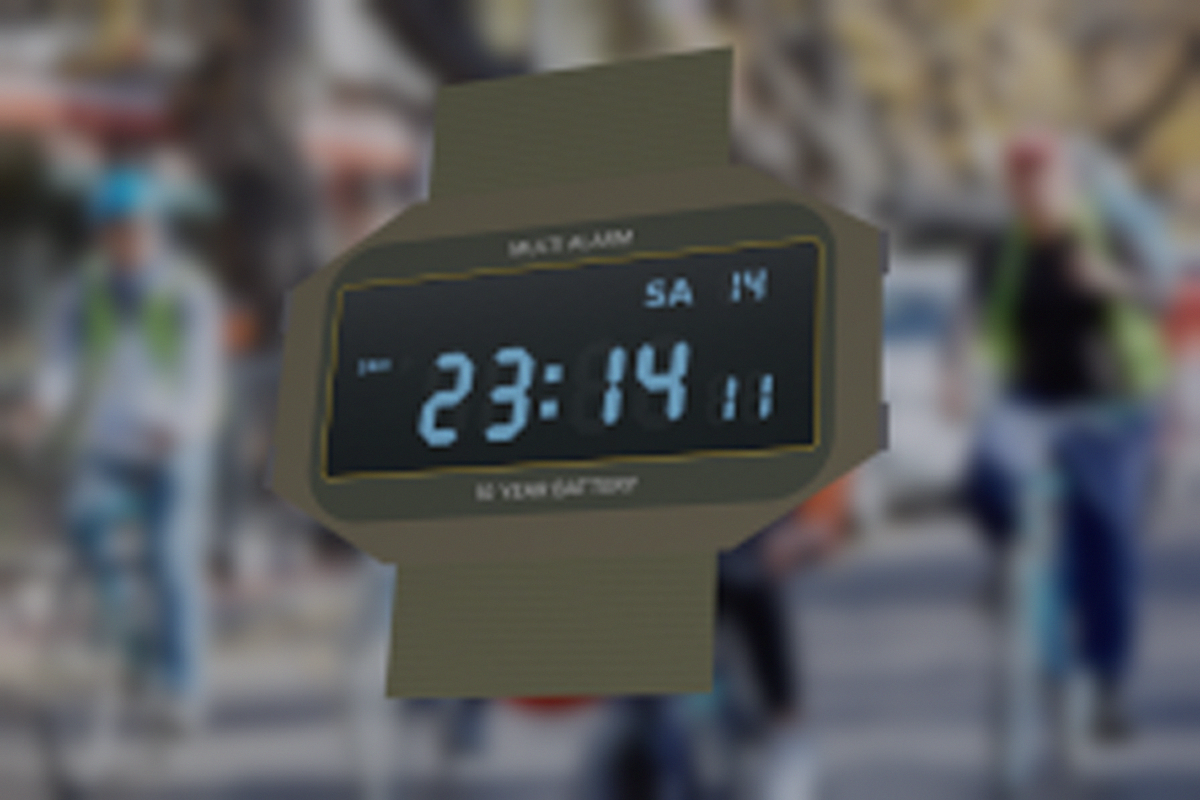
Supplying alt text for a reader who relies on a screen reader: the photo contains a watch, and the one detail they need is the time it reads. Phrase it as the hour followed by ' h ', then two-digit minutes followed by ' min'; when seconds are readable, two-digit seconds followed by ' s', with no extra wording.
23 h 14 min 11 s
